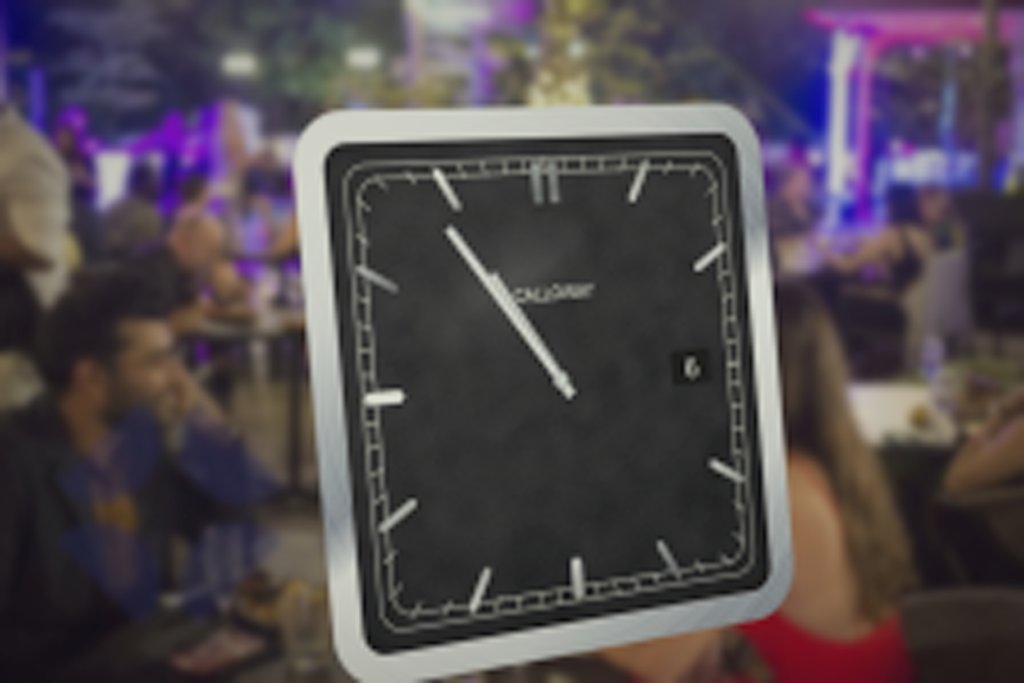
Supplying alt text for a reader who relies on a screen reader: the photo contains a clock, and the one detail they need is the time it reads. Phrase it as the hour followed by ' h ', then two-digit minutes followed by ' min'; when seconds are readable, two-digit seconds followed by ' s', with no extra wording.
10 h 54 min
